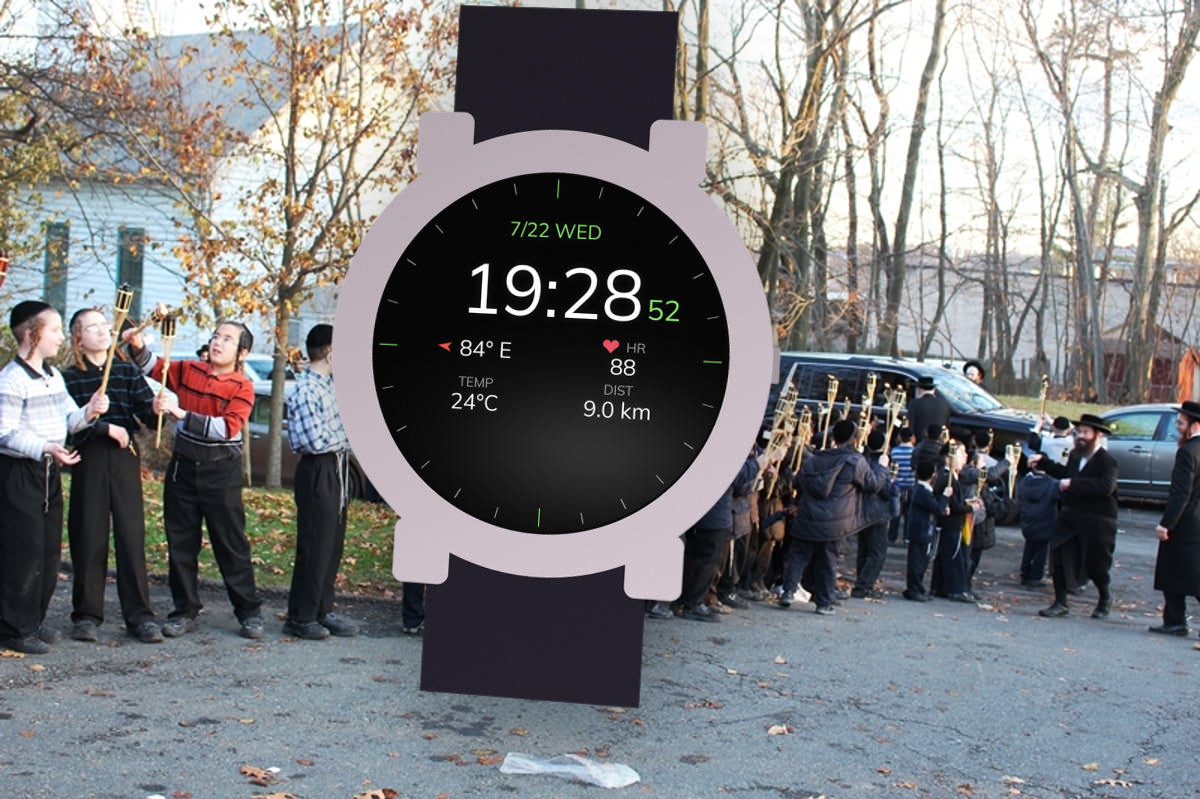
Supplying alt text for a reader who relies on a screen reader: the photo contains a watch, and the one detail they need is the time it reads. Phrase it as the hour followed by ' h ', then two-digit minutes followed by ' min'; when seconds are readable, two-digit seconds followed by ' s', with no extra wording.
19 h 28 min 52 s
